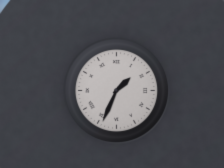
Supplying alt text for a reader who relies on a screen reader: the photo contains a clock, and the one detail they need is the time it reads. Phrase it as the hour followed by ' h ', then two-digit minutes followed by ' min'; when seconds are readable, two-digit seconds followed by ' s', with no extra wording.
1 h 34 min
